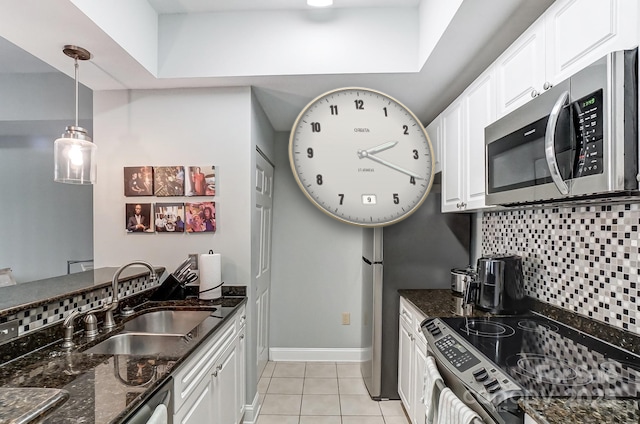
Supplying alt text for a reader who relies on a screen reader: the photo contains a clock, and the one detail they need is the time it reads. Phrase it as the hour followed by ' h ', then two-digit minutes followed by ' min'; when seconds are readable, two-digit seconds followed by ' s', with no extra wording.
2 h 19 min
